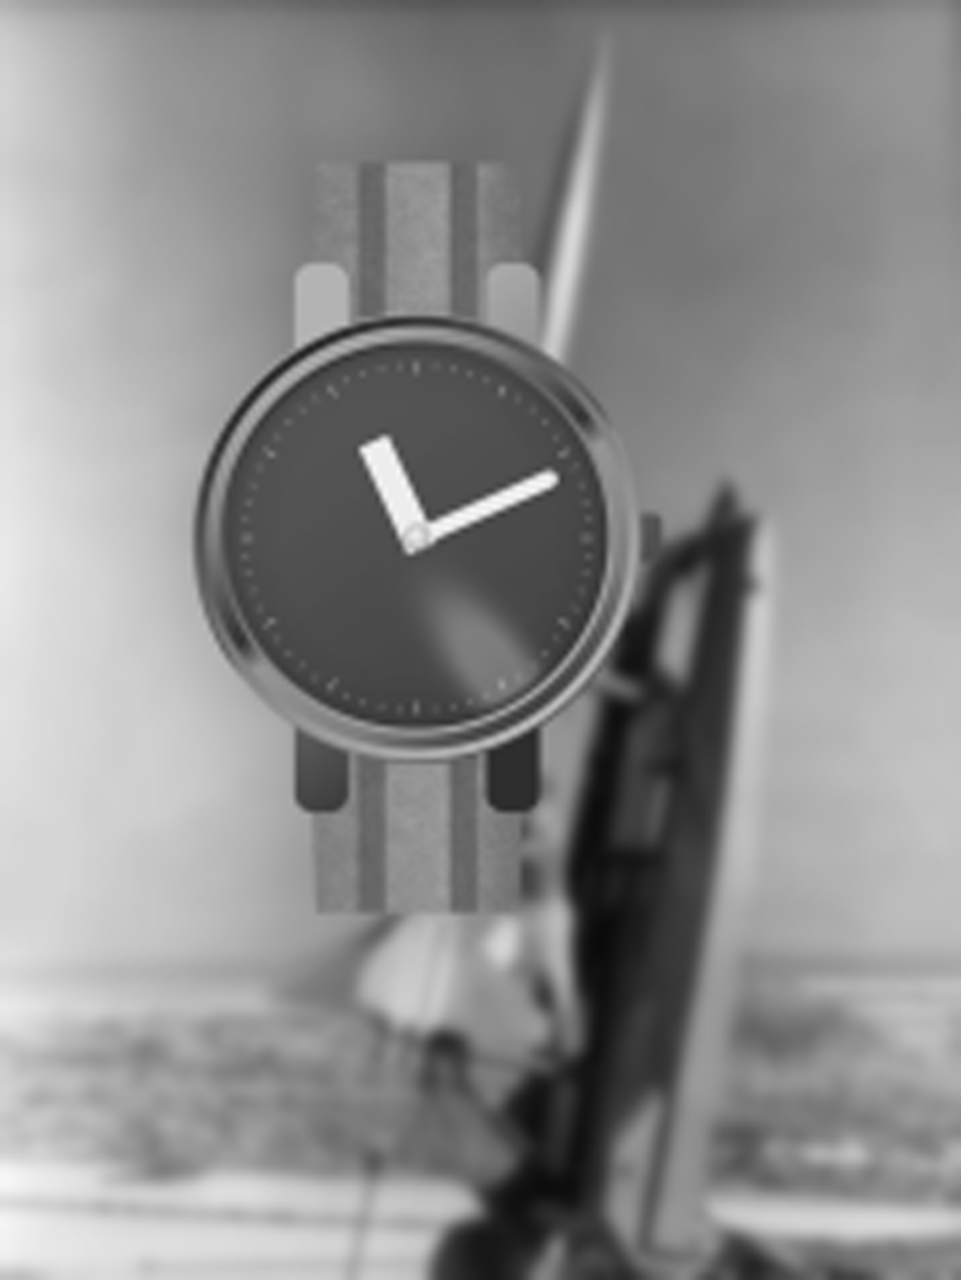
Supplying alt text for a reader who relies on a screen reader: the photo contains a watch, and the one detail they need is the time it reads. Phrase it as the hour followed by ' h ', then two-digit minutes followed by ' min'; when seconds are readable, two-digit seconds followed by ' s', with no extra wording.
11 h 11 min
